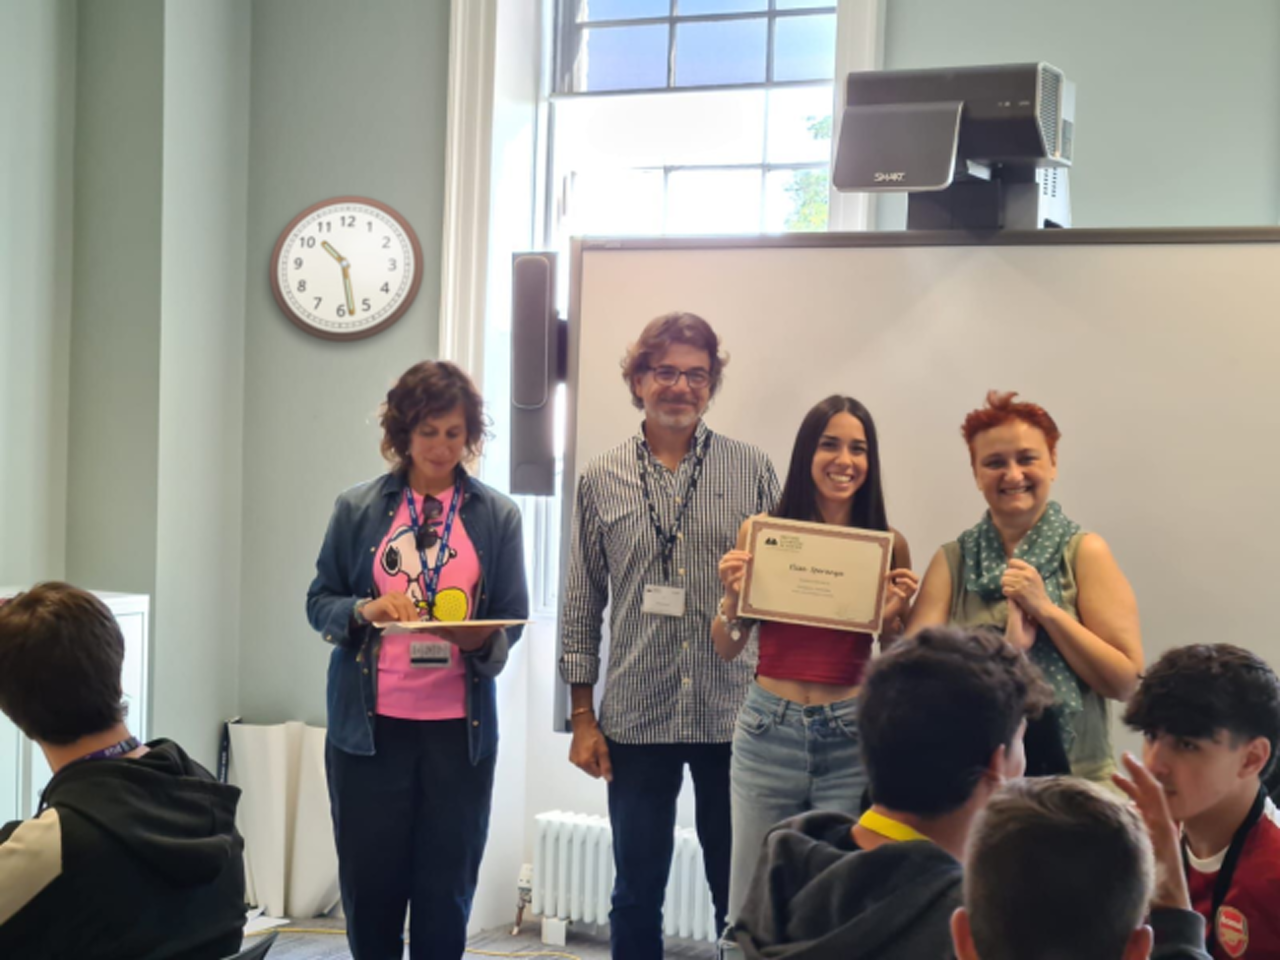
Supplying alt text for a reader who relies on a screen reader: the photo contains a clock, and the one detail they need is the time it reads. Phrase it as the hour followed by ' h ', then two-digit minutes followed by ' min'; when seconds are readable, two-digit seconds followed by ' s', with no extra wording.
10 h 28 min
